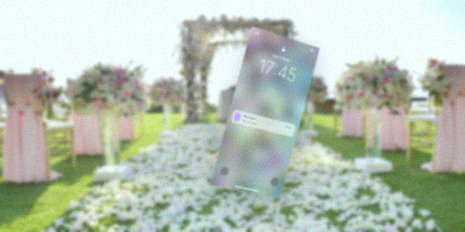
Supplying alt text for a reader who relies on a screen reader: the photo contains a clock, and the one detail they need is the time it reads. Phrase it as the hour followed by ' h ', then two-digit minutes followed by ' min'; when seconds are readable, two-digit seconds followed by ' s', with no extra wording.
17 h 45 min
